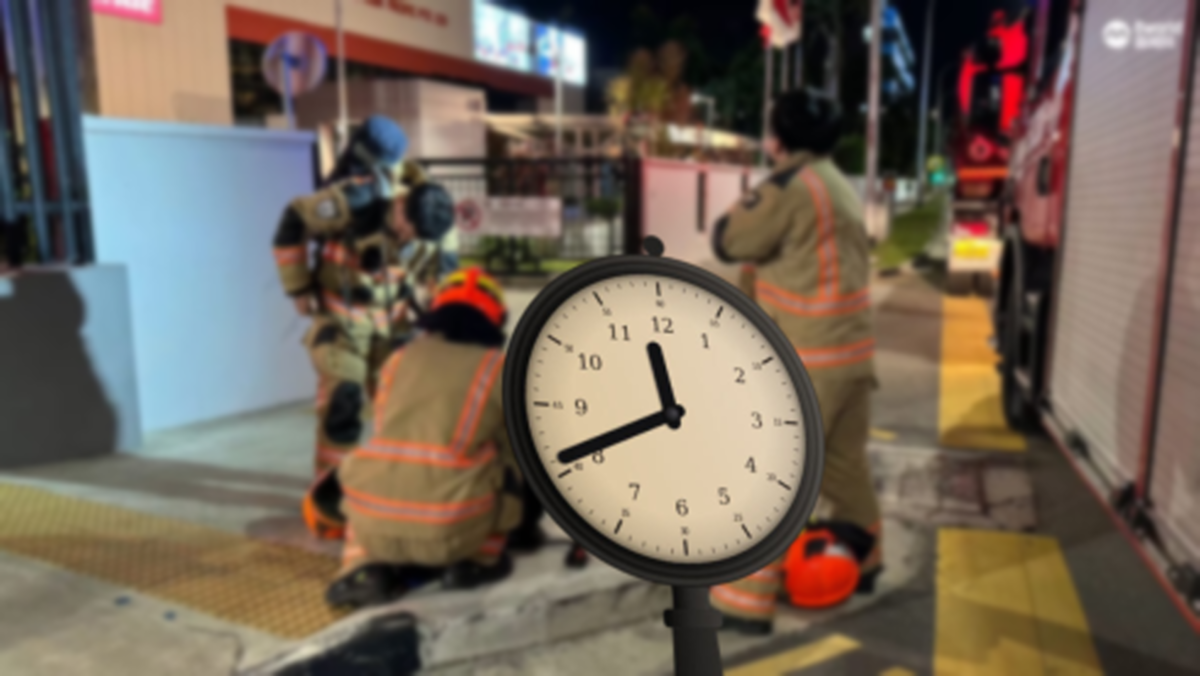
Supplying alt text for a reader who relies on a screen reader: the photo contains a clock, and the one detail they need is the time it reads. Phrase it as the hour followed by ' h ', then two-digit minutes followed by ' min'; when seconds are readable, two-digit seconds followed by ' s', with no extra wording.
11 h 41 min
